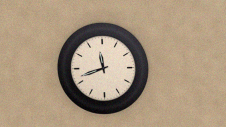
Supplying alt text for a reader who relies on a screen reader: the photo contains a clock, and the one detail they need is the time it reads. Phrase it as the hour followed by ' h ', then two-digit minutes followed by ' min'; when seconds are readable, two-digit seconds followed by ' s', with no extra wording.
11 h 42 min
